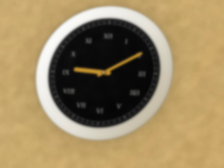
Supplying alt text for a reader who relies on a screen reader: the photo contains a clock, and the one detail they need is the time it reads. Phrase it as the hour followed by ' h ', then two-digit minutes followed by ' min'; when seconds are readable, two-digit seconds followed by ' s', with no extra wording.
9 h 10 min
